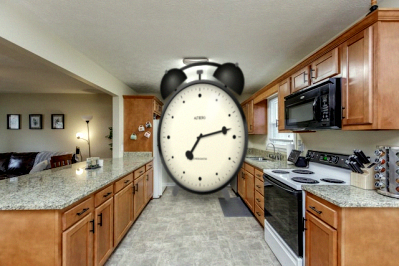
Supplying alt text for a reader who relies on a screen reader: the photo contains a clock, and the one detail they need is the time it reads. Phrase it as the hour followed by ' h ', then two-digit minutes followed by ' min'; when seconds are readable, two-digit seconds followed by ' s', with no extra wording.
7 h 13 min
